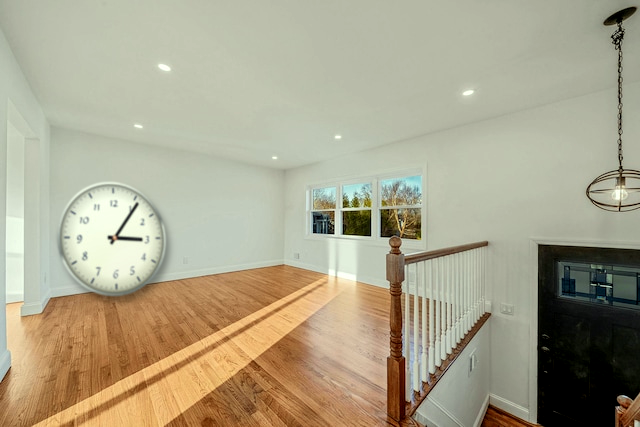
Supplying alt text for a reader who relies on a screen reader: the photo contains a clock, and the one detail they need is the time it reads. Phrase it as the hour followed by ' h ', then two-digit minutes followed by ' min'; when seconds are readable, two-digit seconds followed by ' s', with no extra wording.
3 h 06 min
